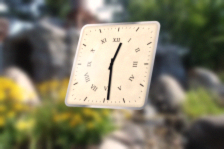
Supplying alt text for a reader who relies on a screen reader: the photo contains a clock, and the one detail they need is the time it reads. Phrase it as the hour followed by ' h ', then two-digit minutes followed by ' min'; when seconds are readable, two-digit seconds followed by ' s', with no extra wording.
12 h 29 min
